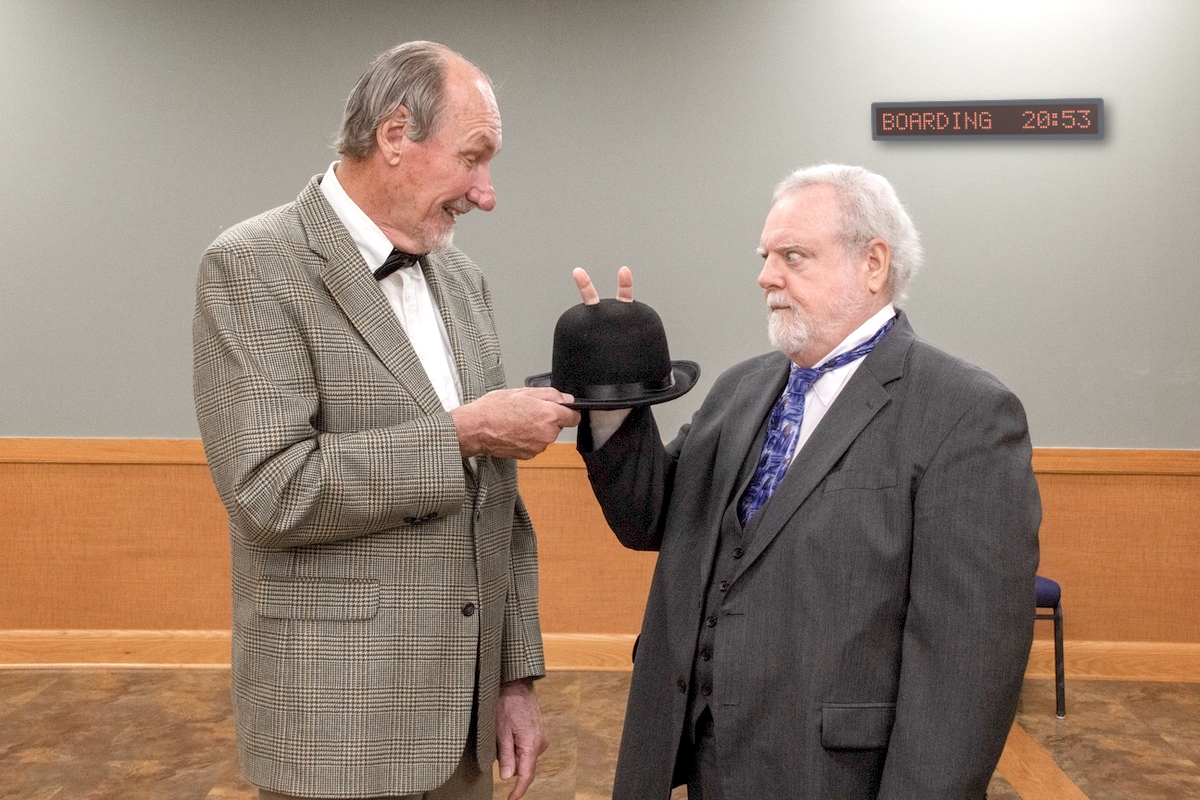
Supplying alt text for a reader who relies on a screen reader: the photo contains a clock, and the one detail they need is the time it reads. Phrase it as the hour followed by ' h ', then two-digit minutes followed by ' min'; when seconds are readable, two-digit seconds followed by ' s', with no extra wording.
20 h 53 min
